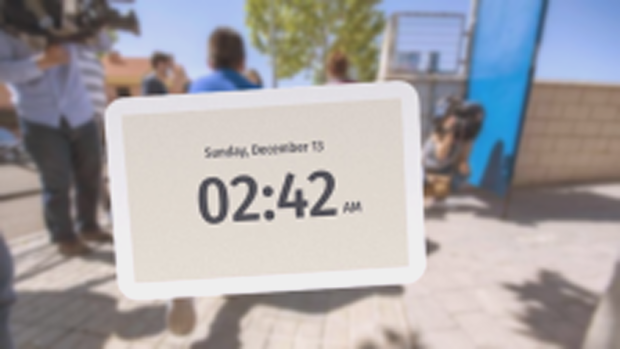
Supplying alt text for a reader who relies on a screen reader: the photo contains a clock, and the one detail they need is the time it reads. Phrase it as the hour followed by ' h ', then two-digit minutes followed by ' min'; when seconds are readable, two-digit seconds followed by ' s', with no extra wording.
2 h 42 min
